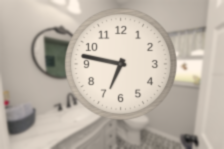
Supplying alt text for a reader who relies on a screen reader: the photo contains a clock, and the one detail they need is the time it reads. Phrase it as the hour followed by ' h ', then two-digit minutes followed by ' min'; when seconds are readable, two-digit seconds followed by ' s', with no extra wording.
6 h 47 min
